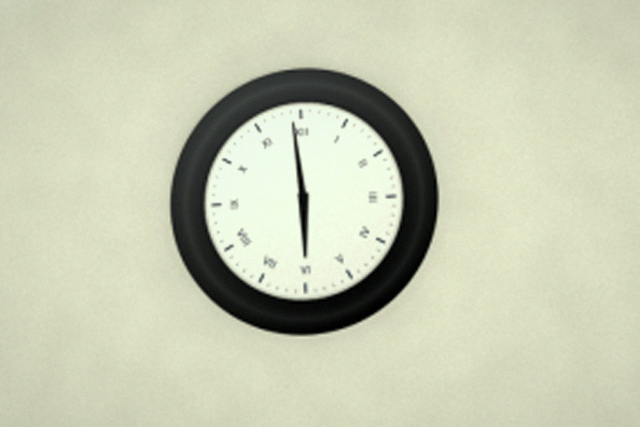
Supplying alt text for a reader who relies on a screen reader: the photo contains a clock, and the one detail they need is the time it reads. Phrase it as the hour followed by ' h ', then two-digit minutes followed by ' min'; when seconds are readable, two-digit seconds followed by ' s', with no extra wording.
5 h 59 min
